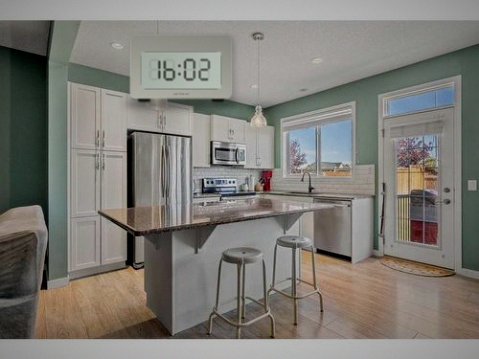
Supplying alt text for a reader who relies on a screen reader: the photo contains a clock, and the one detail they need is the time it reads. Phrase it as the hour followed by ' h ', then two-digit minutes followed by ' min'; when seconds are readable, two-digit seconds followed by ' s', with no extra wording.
16 h 02 min
